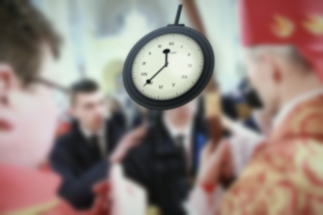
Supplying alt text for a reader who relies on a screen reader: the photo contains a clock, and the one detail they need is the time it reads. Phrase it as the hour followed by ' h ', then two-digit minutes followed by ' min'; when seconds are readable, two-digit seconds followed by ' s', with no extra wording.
11 h 36 min
